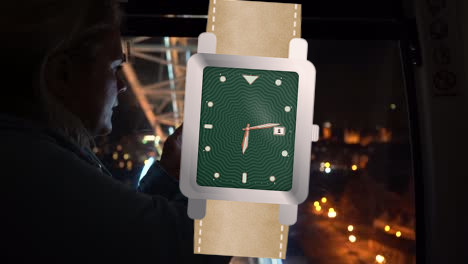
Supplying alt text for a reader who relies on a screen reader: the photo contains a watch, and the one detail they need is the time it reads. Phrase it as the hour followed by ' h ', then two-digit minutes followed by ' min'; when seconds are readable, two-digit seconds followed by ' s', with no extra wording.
6 h 13 min
